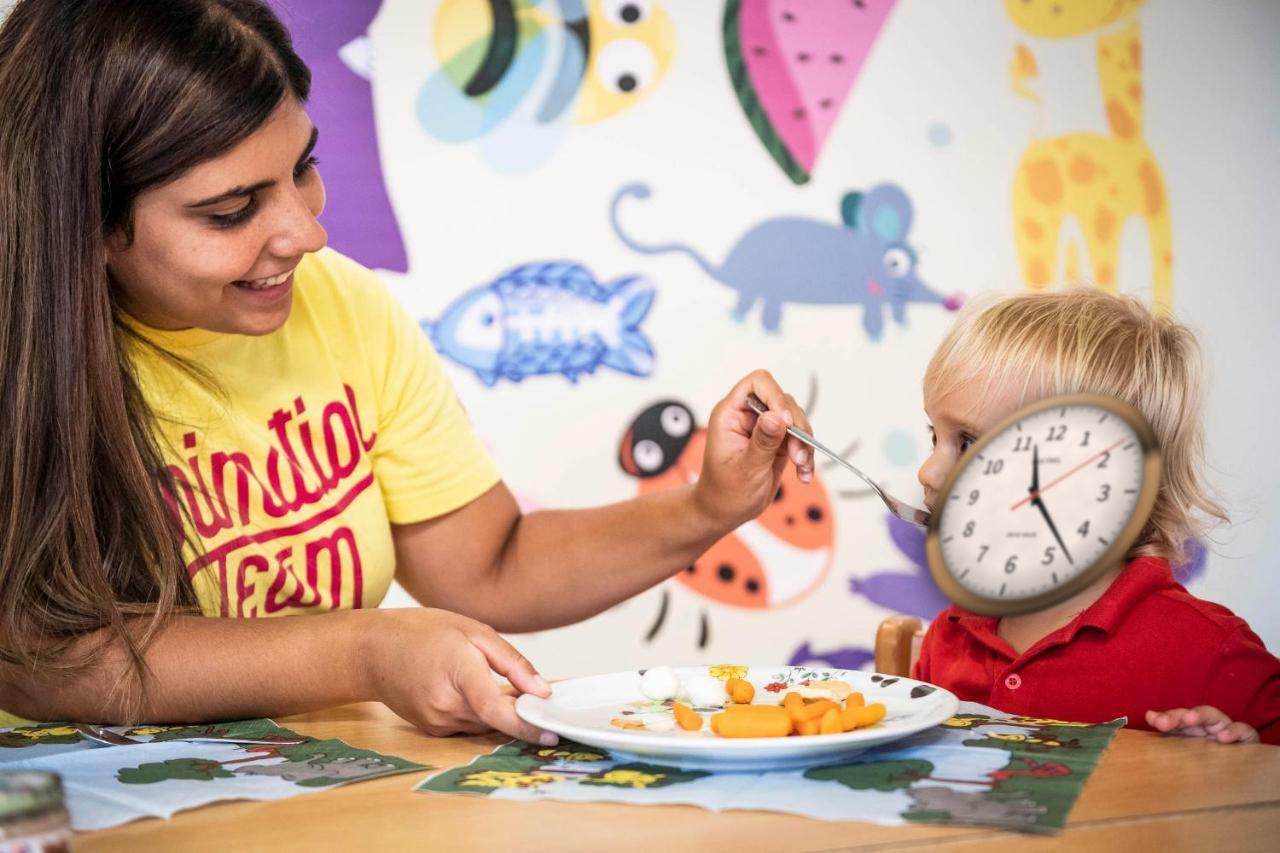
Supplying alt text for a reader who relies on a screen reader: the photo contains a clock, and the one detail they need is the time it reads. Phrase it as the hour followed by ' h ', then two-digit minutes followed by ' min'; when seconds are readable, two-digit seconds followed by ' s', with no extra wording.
11 h 23 min 09 s
